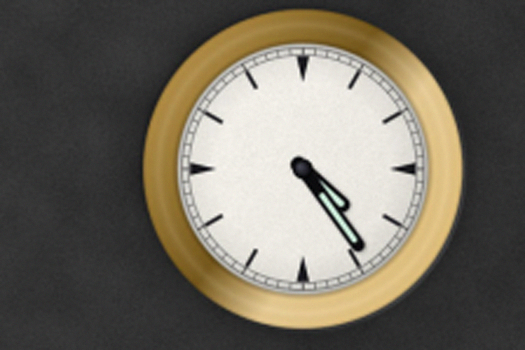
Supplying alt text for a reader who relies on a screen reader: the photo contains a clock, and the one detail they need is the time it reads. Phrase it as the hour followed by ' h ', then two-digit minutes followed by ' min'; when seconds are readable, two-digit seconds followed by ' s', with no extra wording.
4 h 24 min
